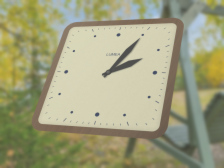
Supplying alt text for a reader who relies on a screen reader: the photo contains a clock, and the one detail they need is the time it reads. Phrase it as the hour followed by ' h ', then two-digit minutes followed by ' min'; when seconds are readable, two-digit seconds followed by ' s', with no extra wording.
2 h 05 min
